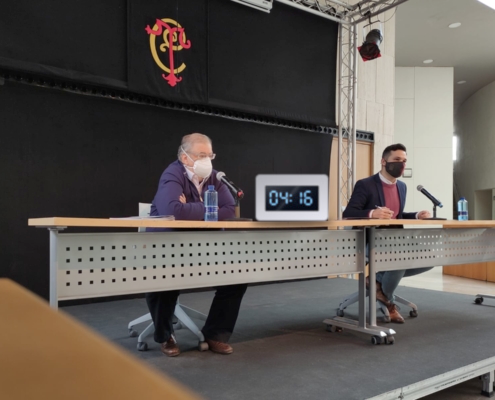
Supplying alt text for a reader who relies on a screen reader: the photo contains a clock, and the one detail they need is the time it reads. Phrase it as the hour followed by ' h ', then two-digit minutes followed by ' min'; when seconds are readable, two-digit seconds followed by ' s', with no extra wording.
4 h 16 min
